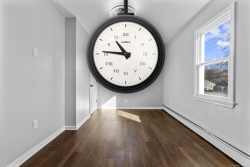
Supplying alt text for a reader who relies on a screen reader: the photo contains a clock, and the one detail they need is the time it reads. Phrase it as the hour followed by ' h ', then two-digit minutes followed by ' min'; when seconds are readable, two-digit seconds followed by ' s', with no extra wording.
10 h 46 min
